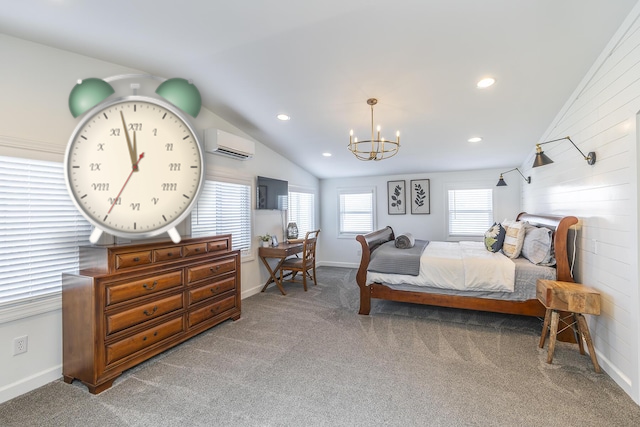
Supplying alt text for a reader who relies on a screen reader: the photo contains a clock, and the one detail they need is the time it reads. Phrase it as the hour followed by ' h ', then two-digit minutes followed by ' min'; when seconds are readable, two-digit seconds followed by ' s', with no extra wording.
11 h 57 min 35 s
